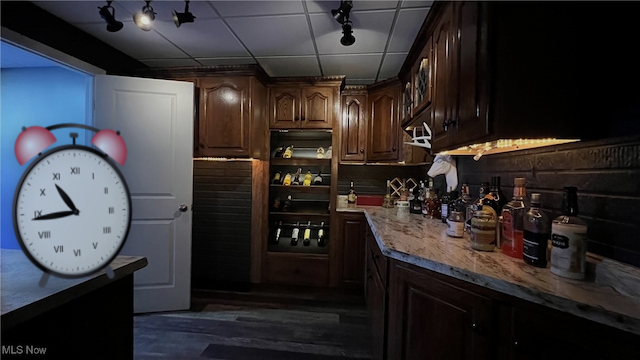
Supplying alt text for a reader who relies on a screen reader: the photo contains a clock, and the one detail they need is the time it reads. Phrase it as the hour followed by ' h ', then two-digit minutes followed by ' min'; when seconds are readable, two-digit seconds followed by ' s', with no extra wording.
10 h 44 min
